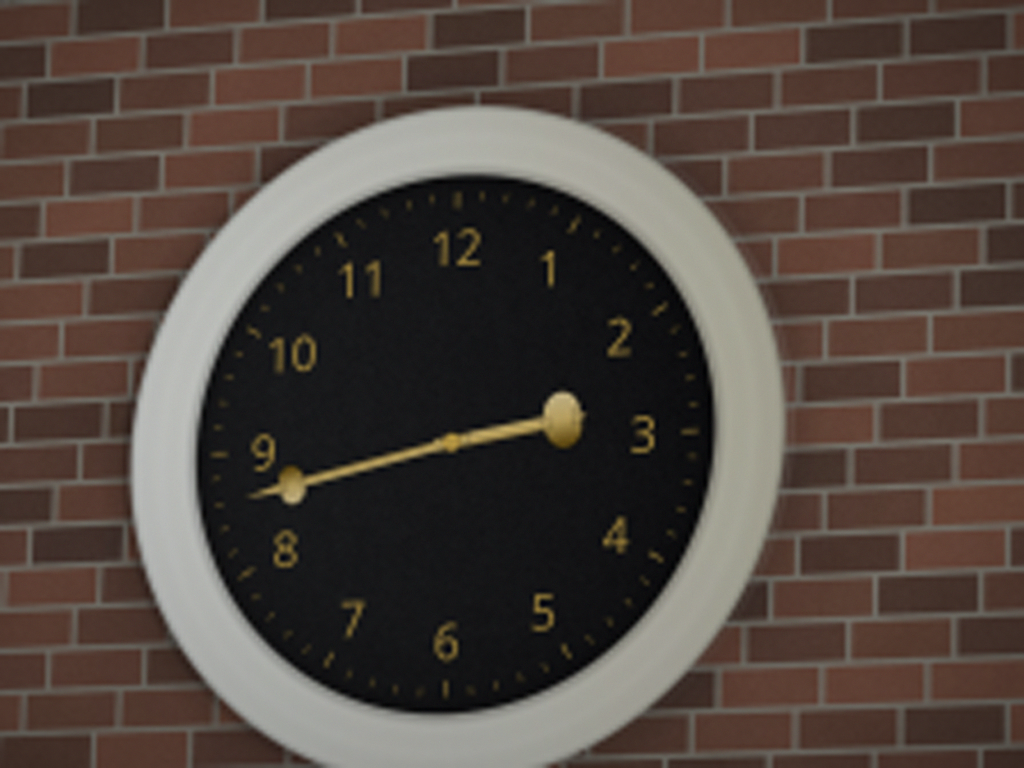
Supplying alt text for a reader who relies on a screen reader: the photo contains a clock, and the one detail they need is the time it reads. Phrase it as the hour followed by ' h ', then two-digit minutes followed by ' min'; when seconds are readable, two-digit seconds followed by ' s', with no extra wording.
2 h 43 min
